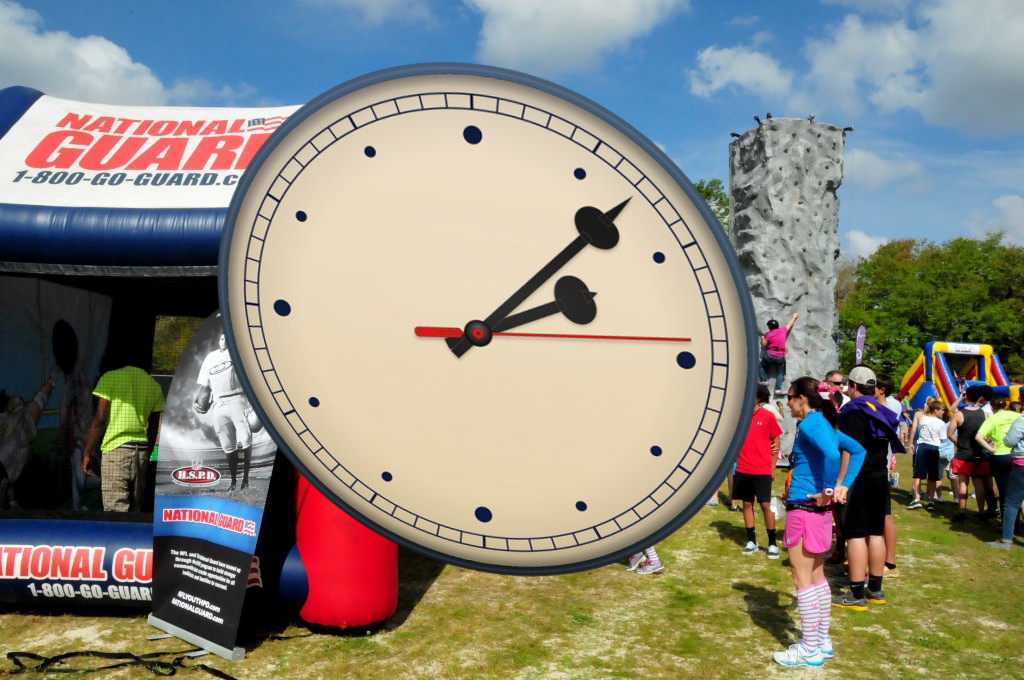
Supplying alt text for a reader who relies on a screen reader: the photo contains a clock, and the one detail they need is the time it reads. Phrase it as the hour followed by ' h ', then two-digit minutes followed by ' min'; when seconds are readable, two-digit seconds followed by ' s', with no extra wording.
2 h 07 min 14 s
